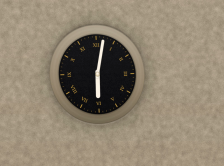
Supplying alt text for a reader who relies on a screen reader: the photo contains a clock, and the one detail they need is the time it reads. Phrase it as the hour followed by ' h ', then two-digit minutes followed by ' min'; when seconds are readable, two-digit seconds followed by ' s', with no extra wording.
6 h 02 min
